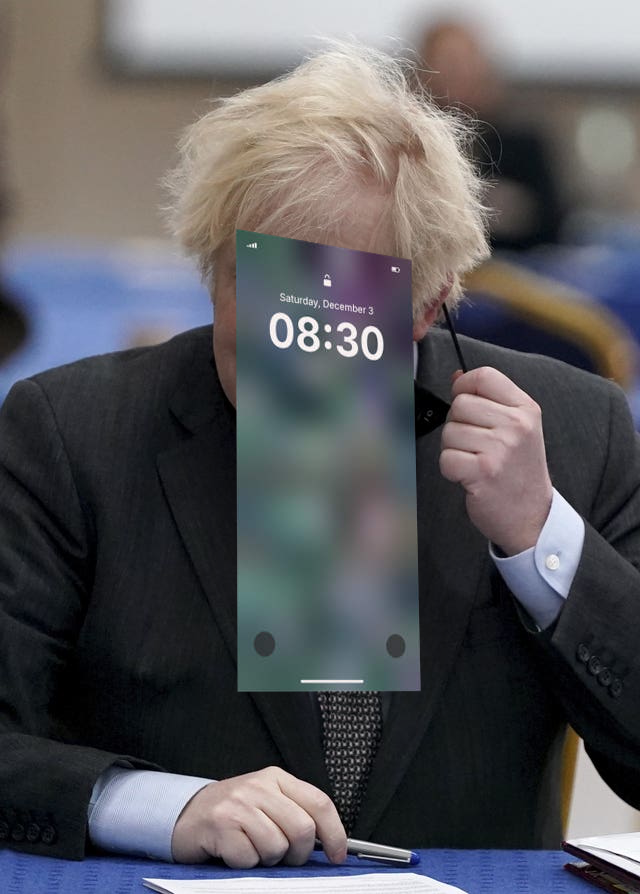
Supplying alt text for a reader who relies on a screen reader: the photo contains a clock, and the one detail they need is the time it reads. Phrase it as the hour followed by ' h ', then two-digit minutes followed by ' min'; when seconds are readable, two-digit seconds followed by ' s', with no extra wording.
8 h 30 min
